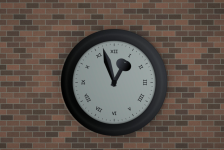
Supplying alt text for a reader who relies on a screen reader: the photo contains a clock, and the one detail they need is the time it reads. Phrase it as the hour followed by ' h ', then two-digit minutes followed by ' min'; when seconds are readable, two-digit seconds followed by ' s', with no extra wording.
12 h 57 min
